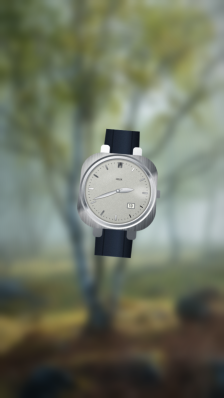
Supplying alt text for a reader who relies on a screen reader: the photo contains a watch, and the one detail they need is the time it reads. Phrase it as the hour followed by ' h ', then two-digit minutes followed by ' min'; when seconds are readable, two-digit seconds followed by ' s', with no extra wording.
2 h 41 min
